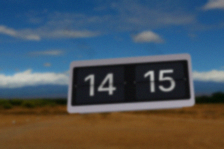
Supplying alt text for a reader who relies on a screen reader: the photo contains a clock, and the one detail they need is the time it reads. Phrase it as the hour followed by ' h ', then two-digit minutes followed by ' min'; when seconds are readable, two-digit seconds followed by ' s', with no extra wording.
14 h 15 min
